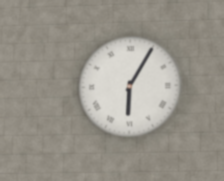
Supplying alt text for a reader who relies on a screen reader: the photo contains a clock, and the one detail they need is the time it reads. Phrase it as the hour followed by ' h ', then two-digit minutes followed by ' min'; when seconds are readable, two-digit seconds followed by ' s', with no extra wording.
6 h 05 min
